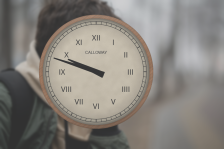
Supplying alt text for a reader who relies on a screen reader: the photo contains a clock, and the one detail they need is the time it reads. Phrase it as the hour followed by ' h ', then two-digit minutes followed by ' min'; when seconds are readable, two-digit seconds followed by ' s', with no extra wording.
9 h 48 min
